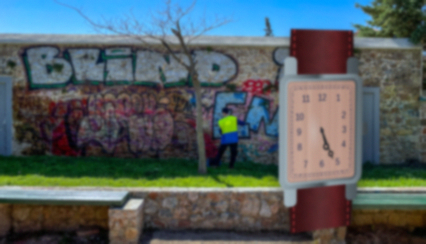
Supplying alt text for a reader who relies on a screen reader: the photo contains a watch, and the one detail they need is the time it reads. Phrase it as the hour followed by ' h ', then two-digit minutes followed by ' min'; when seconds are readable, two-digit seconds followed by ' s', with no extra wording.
5 h 26 min
